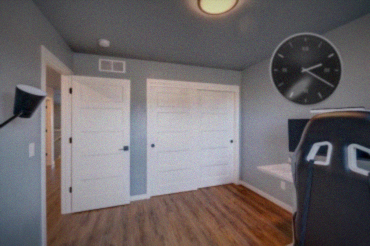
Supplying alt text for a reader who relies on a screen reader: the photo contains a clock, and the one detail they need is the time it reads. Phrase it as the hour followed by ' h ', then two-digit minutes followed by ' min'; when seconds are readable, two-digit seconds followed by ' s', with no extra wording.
2 h 20 min
